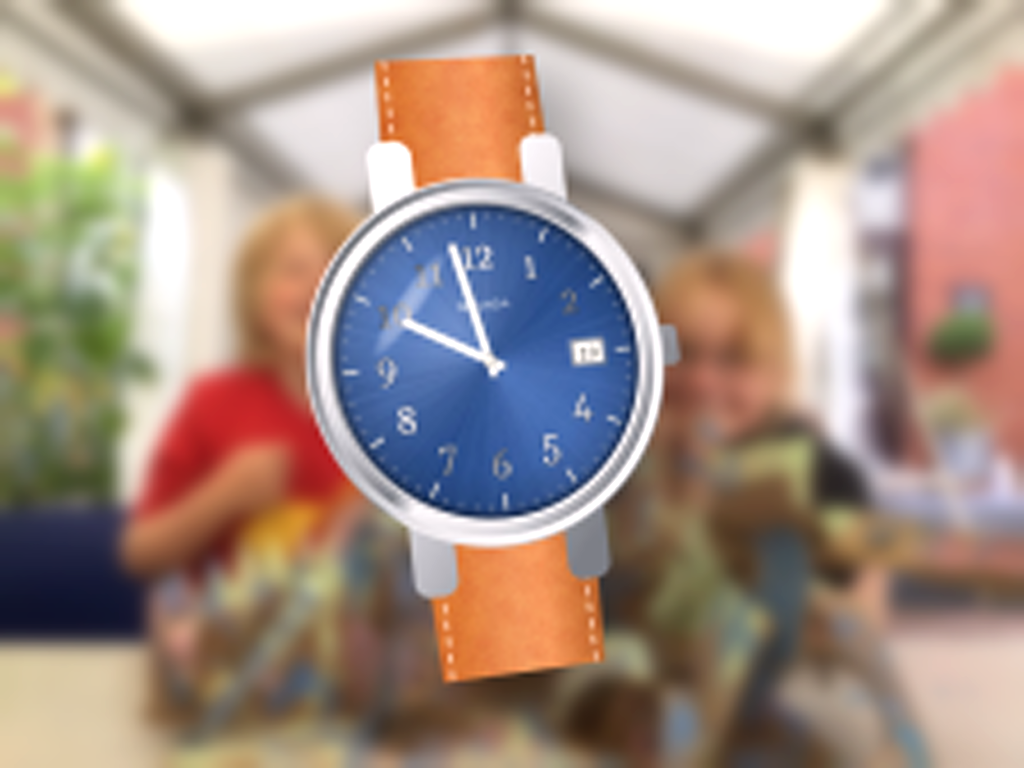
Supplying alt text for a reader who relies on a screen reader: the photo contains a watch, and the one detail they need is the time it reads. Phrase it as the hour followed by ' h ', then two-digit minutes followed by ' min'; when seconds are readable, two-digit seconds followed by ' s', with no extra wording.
9 h 58 min
